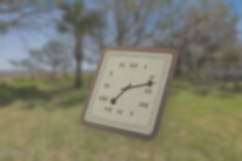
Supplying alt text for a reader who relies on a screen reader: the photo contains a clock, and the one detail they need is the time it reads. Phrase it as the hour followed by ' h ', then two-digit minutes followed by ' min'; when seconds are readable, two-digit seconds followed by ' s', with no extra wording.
7 h 12 min
